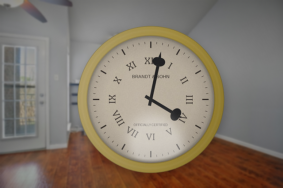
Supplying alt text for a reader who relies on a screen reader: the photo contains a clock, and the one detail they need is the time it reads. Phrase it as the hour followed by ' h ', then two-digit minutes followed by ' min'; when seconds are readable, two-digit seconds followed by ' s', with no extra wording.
4 h 02 min
